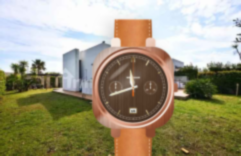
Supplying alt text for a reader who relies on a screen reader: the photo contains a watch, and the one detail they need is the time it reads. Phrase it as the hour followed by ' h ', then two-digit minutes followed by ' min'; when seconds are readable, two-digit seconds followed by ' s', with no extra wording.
11 h 42 min
